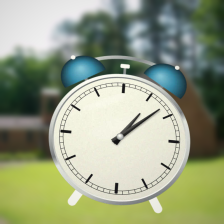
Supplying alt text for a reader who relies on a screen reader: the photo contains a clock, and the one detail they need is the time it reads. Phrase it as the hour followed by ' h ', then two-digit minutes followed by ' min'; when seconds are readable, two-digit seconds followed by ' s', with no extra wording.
1 h 08 min
